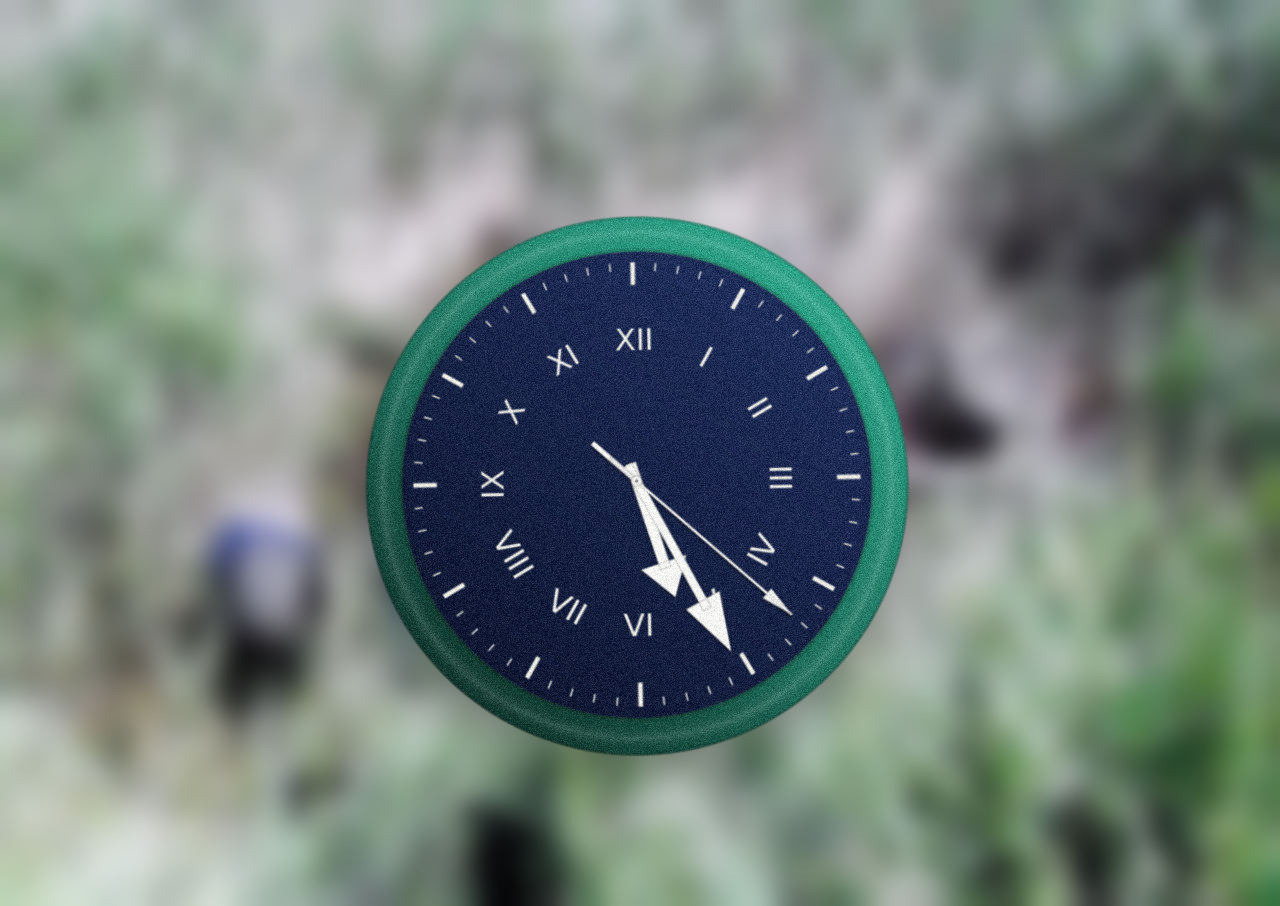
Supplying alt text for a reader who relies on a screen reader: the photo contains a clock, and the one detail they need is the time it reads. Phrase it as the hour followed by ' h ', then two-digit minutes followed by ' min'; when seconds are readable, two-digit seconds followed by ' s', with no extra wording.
5 h 25 min 22 s
